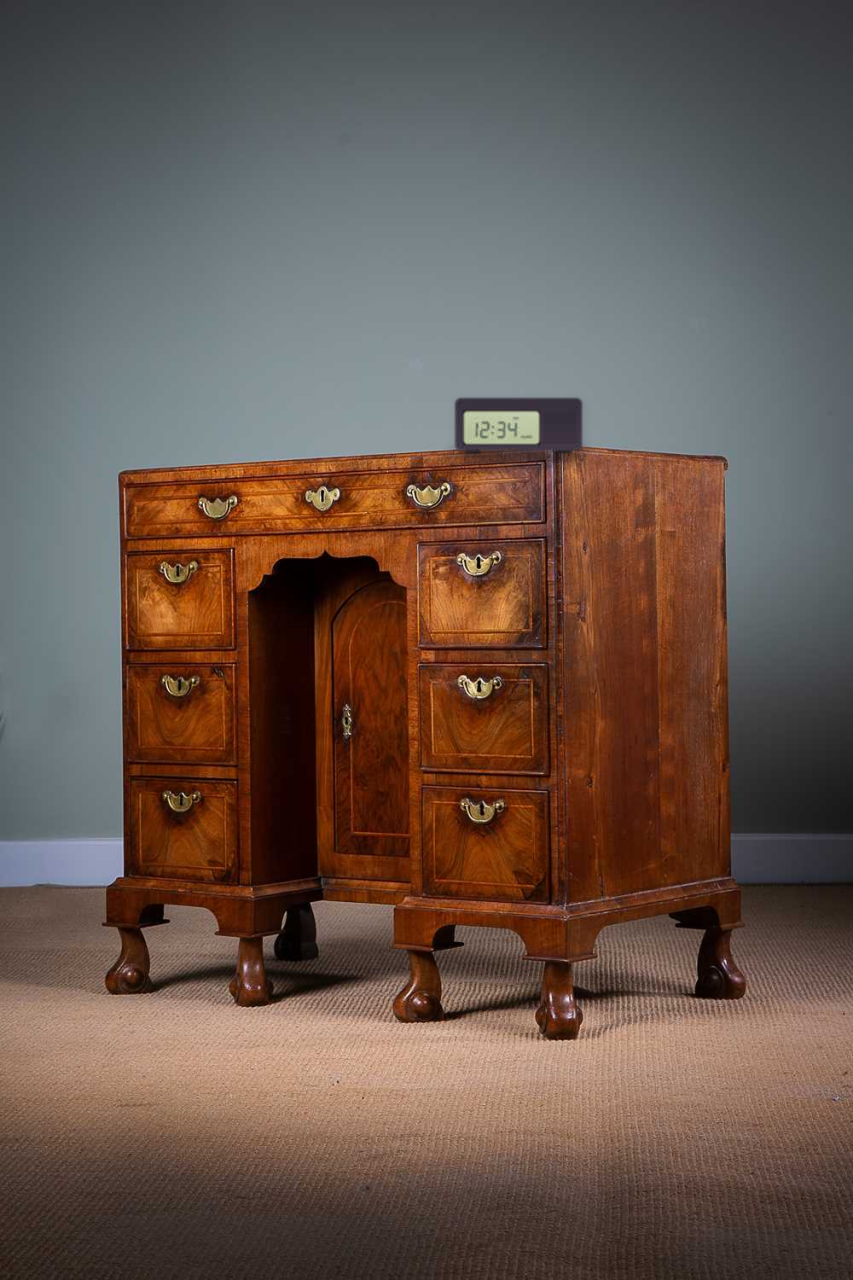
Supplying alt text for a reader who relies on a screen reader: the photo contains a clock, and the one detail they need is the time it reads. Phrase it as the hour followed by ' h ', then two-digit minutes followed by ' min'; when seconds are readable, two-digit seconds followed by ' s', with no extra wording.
12 h 34 min
